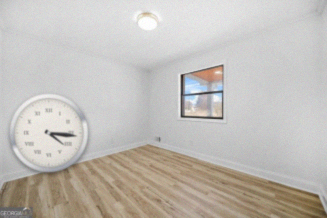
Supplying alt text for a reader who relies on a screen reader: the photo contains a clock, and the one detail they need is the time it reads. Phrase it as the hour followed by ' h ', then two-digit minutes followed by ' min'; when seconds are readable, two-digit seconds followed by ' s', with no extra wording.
4 h 16 min
